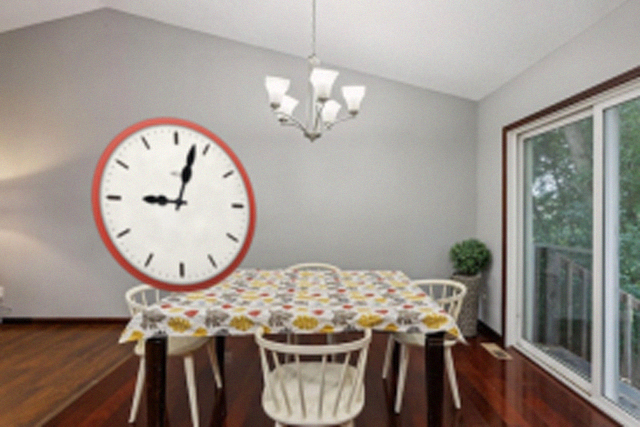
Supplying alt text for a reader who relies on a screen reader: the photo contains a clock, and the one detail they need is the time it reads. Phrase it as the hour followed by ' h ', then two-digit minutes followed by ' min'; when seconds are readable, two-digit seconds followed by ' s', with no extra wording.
9 h 03 min
